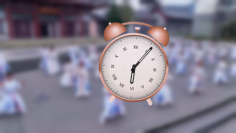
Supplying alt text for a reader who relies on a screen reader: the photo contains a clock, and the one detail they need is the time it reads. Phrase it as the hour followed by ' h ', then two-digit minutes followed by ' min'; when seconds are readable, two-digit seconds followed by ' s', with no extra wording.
6 h 06 min
